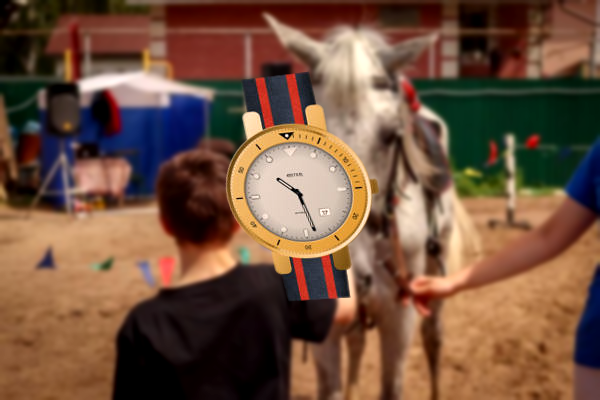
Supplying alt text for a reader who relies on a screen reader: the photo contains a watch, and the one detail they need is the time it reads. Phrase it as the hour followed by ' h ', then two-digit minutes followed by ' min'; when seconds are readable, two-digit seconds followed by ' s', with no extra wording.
10 h 28 min
